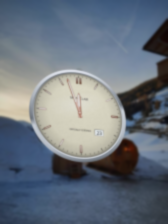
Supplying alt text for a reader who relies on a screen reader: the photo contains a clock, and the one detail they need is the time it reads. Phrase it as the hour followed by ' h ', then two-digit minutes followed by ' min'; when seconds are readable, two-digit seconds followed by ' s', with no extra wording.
11 h 57 min
